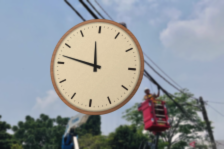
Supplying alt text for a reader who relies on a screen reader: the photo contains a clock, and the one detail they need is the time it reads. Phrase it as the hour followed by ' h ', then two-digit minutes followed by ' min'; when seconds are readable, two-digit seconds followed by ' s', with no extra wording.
11 h 47 min
